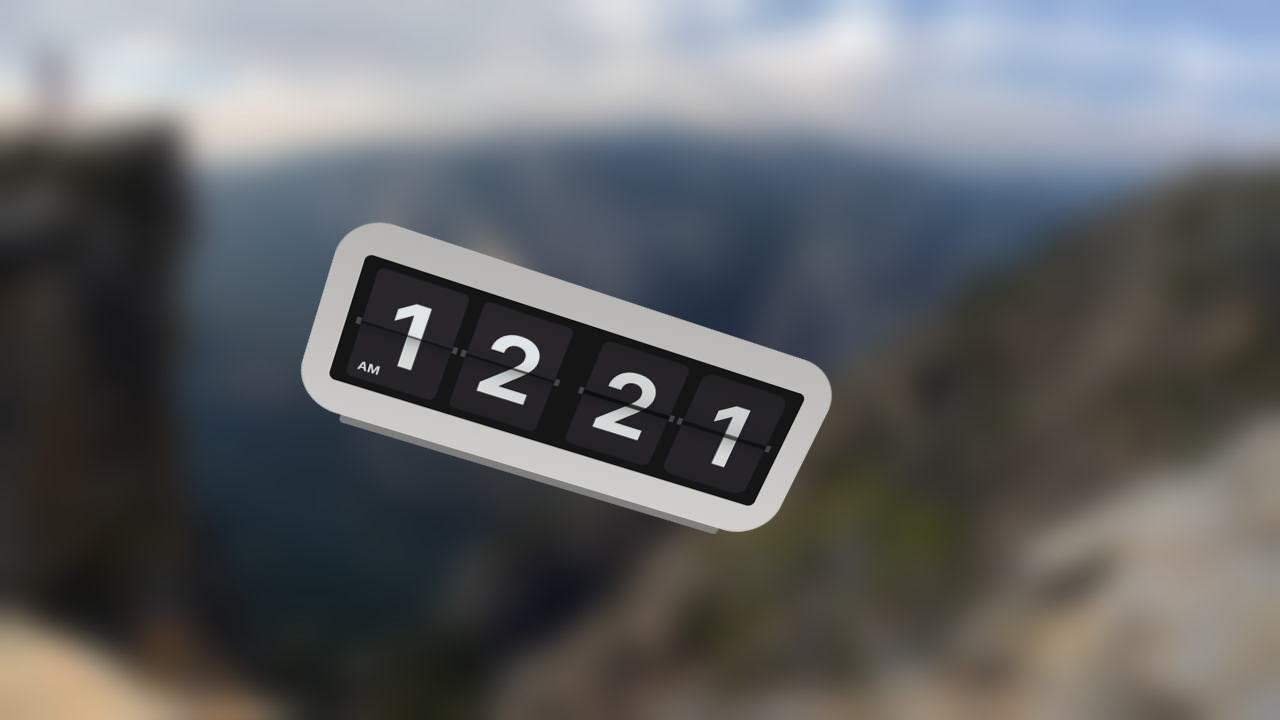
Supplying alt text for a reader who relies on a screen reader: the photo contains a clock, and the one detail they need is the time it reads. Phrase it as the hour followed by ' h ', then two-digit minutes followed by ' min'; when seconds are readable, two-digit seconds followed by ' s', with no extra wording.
12 h 21 min
